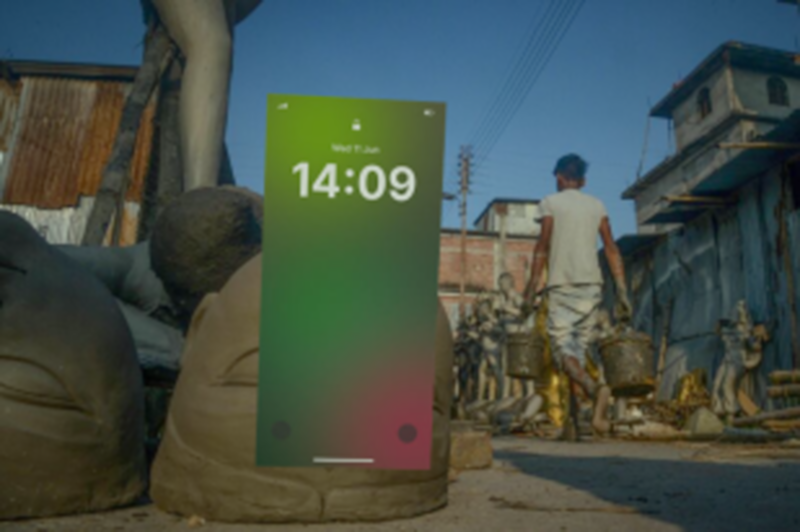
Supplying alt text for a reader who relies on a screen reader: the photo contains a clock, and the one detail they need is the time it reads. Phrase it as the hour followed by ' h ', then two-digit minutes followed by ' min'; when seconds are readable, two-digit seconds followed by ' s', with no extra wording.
14 h 09 min
